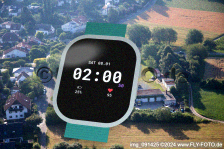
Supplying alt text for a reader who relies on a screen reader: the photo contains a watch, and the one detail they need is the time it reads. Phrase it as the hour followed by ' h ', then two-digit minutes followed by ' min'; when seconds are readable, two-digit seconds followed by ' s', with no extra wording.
2 h 00 min
